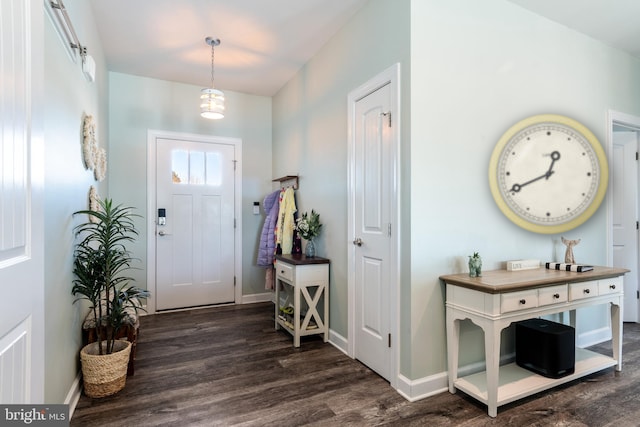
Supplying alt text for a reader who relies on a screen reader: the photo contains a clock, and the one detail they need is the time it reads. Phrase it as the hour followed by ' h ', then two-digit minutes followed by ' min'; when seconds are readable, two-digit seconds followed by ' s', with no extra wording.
12 h 41 min
